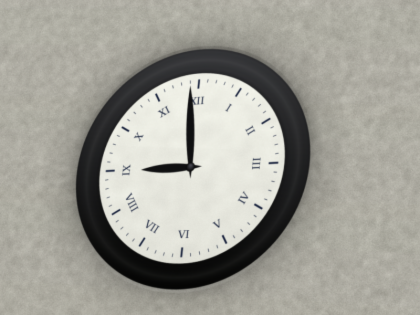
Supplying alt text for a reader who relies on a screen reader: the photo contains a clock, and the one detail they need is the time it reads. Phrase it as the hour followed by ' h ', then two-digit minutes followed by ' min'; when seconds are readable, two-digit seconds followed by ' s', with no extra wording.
8 h 59 min
